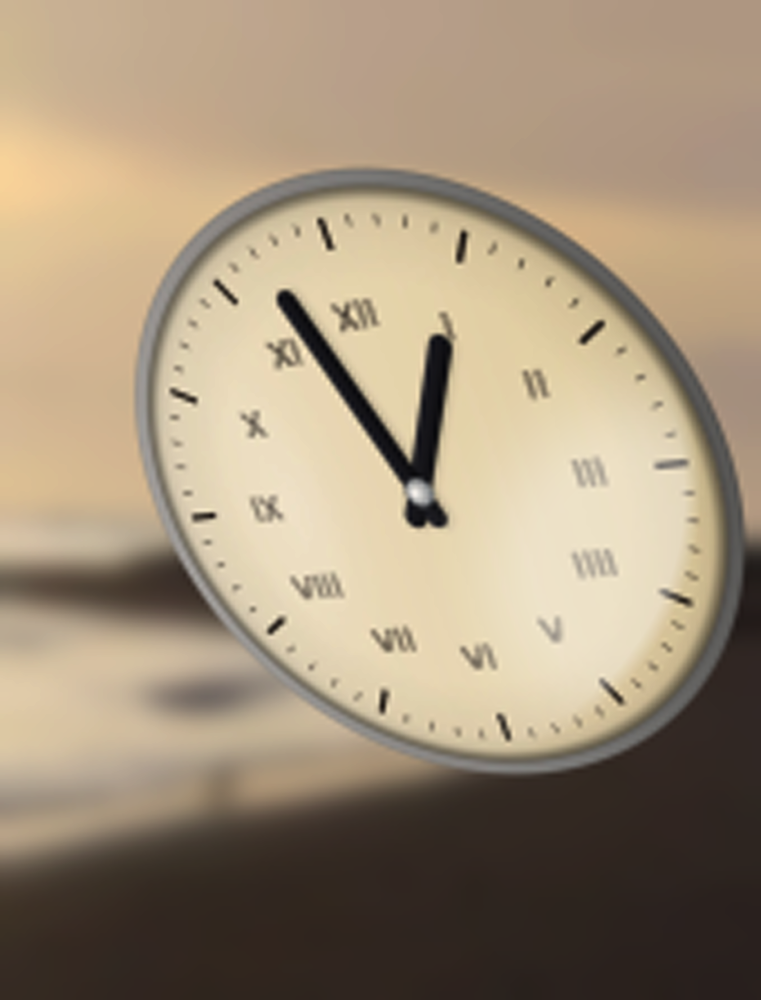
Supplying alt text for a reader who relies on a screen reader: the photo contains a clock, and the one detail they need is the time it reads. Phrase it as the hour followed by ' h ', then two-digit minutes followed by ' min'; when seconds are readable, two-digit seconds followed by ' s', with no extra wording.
12 h 57 min
